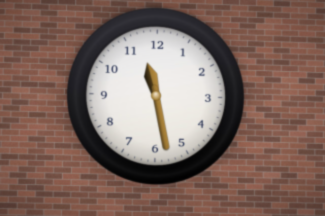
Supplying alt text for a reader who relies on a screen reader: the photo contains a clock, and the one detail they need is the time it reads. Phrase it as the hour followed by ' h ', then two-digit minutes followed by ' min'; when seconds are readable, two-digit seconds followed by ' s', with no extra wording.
11 h 28 min
